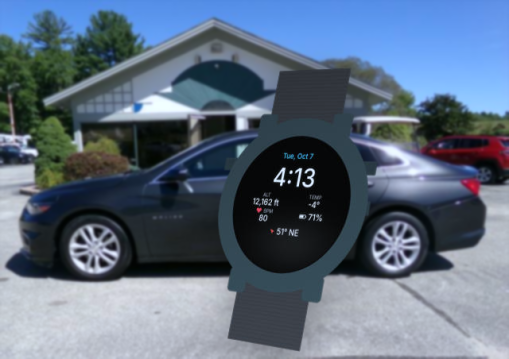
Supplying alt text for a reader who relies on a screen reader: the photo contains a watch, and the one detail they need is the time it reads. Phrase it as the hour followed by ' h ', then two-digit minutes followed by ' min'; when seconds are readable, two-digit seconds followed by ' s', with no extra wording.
4 h 13 min
